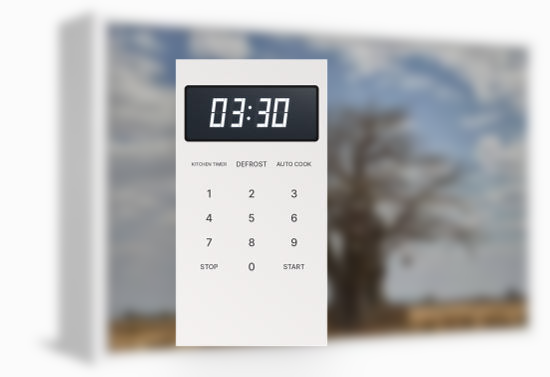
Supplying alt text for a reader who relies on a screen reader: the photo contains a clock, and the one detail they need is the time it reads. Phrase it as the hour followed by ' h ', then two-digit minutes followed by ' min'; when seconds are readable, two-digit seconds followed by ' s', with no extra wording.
3 h 30 min
